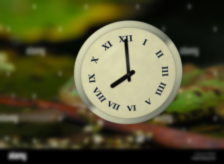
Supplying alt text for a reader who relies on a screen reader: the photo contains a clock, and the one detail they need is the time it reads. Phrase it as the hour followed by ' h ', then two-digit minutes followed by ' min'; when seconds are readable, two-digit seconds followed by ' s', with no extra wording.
8 h 00 min
